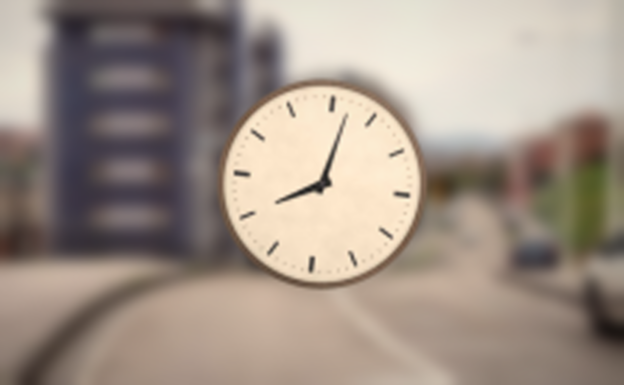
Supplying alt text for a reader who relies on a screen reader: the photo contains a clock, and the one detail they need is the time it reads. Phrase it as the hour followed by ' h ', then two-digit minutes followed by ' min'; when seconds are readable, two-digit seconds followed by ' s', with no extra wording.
8 h 02 min
